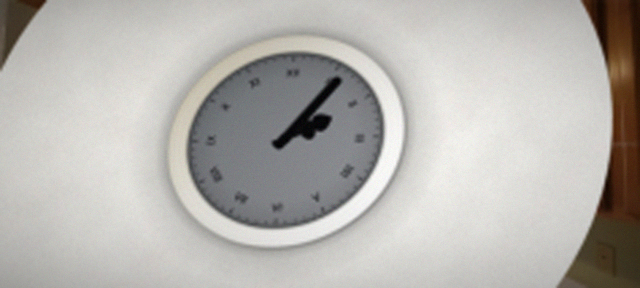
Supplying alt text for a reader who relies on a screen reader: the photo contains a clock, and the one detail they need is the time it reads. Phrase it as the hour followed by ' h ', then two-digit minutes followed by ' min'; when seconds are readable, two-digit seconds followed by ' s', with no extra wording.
2 h 06 min
